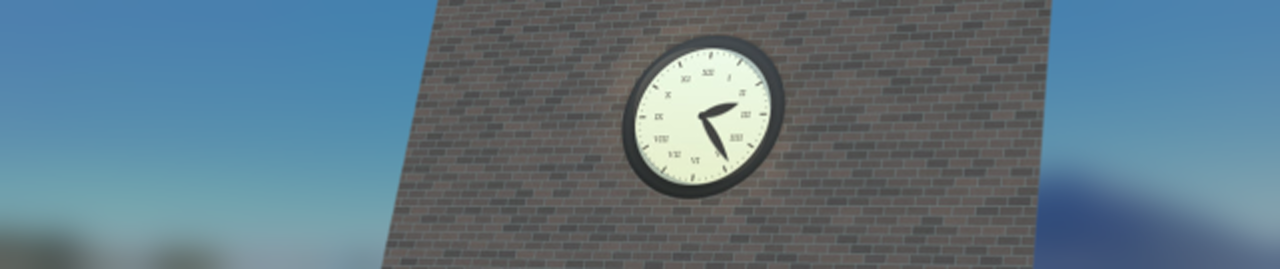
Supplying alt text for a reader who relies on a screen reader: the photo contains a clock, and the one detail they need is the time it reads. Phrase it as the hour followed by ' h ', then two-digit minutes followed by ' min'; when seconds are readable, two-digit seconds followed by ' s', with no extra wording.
2 h 24 min
